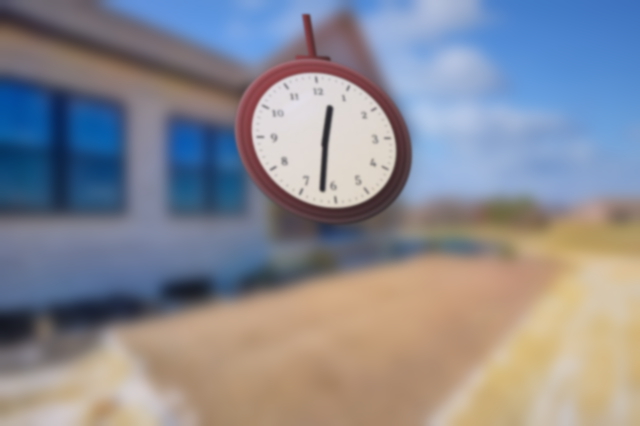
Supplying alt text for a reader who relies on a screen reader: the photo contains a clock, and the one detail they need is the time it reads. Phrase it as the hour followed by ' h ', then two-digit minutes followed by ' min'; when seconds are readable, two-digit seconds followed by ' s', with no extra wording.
12 h 32 min
